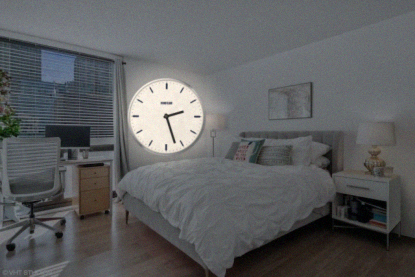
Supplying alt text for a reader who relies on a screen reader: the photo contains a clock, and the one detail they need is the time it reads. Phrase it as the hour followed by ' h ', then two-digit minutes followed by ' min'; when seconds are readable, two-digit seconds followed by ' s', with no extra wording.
2 h 27 min
